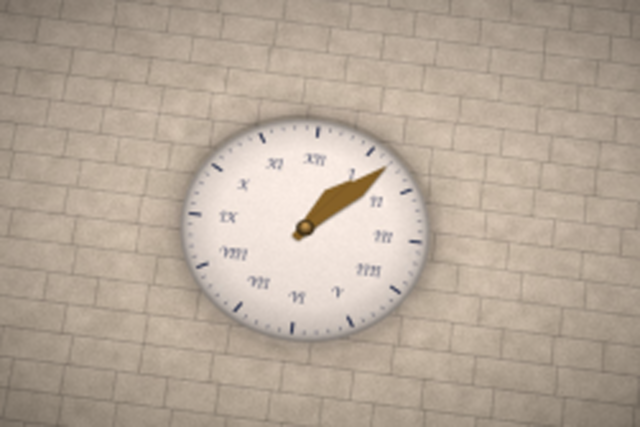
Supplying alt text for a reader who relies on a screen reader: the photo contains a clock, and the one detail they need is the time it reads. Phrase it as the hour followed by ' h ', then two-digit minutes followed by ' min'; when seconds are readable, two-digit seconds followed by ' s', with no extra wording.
1 h 07 min
